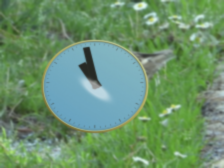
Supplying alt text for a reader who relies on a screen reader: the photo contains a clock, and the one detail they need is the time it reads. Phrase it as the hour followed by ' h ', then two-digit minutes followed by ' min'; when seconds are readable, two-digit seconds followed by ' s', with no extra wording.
10 h 58 min
